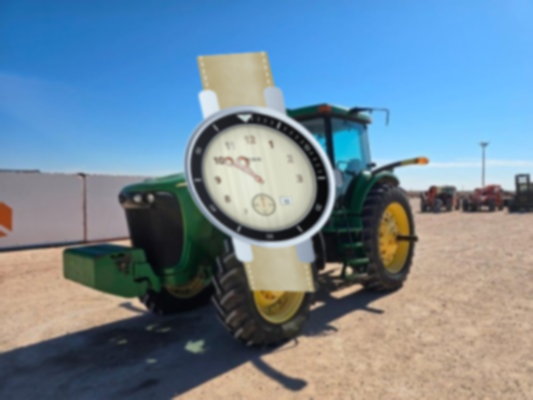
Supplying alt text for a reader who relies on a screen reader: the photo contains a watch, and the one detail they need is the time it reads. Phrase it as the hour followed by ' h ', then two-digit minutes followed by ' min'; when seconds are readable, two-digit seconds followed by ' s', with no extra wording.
10 h 51 min
